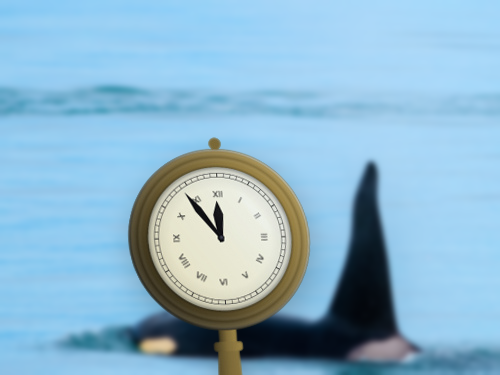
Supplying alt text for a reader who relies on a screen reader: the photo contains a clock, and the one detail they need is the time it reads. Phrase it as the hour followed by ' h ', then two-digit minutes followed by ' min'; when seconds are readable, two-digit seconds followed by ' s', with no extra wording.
11 h 54 min
